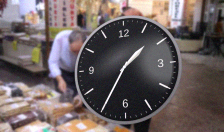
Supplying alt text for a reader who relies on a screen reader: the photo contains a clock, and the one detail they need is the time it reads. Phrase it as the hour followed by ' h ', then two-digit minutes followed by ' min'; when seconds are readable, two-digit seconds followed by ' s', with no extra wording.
1 h 35 min
